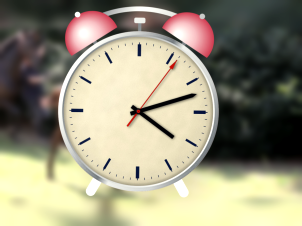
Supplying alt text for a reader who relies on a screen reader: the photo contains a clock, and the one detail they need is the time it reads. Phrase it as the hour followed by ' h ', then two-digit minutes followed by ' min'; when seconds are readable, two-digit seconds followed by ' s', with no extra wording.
4 h 12 min 06 s
